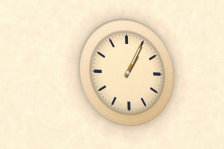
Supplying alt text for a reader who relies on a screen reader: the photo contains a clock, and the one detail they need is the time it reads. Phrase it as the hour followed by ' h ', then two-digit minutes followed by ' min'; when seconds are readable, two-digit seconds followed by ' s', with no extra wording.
1 h 05 min
